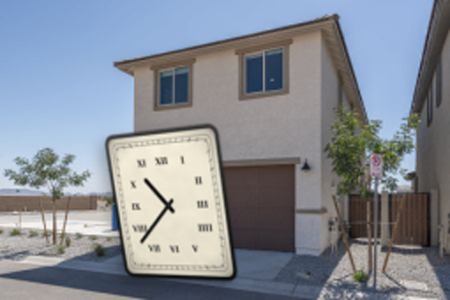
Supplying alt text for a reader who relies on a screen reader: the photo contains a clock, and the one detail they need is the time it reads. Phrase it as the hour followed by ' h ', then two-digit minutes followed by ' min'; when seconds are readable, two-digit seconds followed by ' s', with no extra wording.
10 h 38 min
